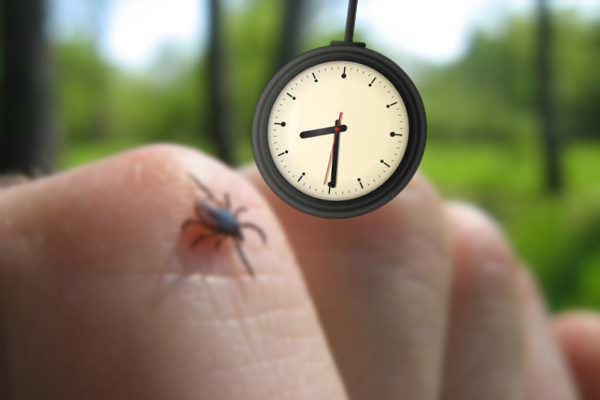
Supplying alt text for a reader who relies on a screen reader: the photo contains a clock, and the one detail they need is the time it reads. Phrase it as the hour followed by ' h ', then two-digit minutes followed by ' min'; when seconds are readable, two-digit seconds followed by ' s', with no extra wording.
8 h 29 min 31 s
